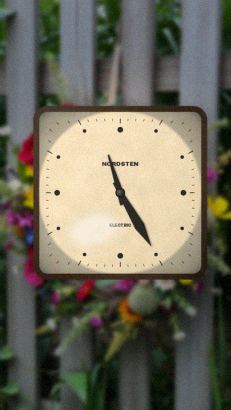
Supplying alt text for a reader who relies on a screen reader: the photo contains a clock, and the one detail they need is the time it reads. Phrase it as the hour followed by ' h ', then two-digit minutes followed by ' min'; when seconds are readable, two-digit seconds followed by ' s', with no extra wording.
11 h 25 min
